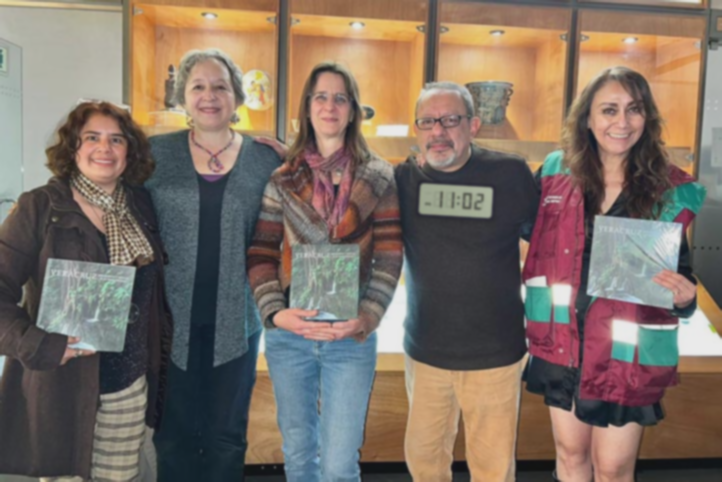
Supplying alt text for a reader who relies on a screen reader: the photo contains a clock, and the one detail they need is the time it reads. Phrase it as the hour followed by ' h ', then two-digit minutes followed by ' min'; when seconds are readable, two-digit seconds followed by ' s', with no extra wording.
11 h 02 min
